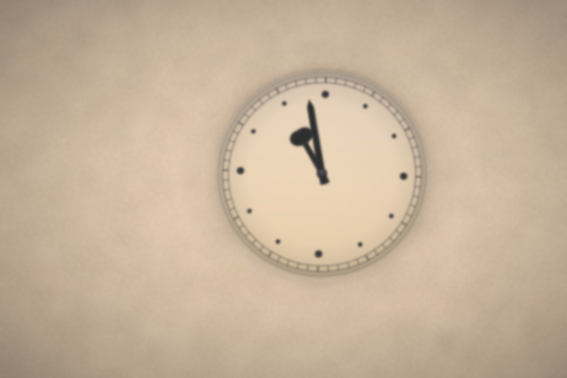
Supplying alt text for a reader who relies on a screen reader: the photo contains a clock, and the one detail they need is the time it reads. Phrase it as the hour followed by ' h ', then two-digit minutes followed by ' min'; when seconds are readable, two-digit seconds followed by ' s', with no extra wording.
10 h 58 min
